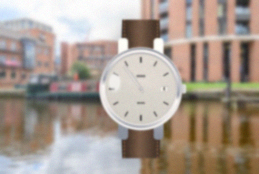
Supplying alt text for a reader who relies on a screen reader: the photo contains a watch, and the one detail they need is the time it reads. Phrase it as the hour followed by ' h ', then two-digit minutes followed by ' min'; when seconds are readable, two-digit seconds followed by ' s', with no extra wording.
10 h 54 min
